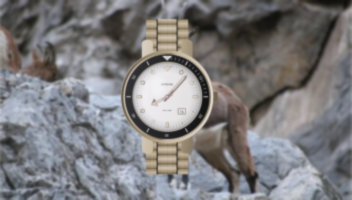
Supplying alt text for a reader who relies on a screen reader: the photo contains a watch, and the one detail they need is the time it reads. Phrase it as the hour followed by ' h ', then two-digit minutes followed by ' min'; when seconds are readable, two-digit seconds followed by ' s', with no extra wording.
8 h 07 min
